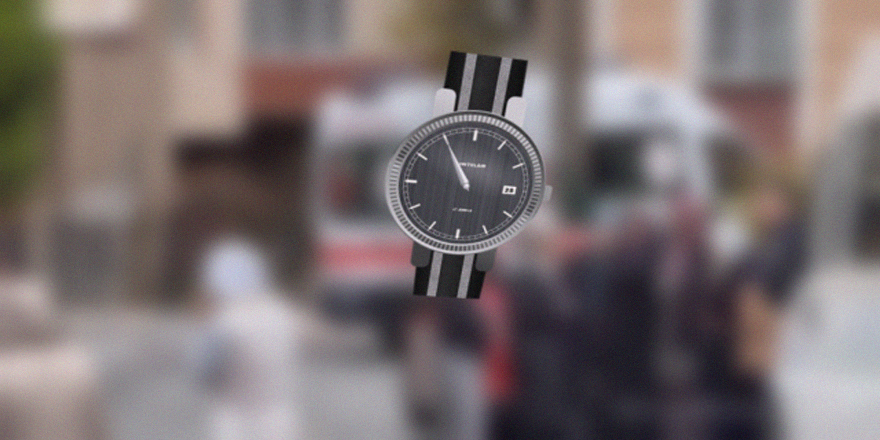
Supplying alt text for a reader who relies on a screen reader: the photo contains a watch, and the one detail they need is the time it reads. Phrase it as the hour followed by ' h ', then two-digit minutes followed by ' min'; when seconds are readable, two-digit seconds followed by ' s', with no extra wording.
10 h 55 min
